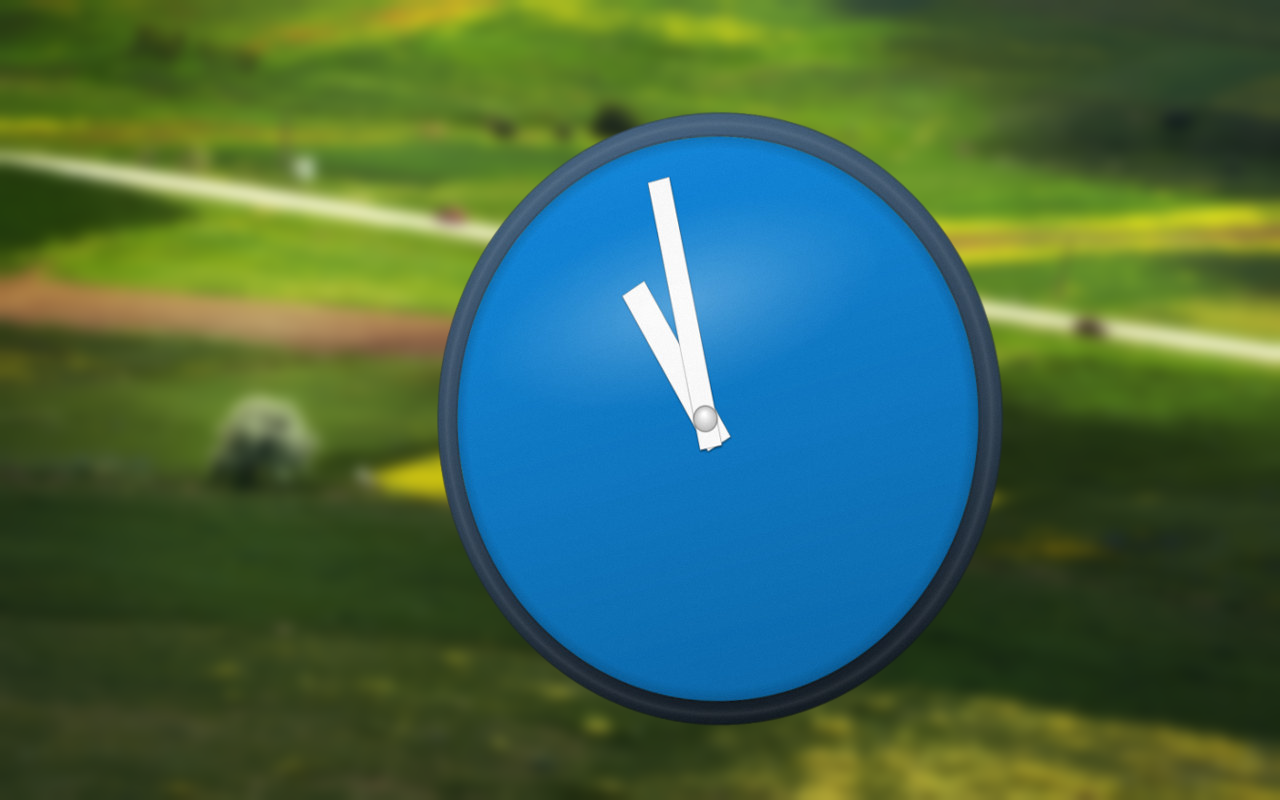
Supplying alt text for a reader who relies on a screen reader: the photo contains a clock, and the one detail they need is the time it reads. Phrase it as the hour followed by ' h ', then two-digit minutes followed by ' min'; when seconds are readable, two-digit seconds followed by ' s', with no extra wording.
10 h 58 min
